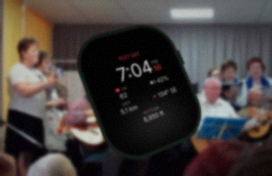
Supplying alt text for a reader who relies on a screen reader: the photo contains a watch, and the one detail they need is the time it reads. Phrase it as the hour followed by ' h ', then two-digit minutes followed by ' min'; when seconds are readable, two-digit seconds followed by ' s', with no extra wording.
7 h 04 min
